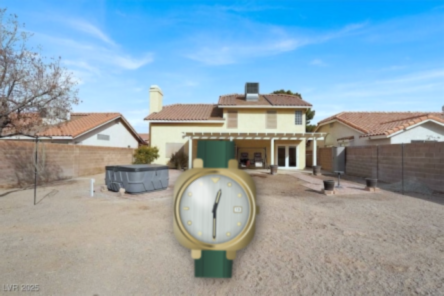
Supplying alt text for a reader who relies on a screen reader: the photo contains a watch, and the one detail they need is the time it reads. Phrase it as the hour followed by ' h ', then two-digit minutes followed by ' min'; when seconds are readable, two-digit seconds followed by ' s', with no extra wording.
12 h 30 min
